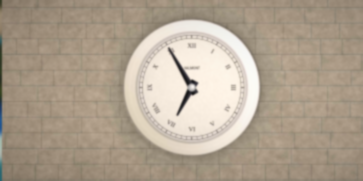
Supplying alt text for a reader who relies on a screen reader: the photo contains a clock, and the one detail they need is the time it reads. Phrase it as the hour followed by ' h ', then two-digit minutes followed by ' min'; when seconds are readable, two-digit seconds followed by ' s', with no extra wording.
6 h 55 min
